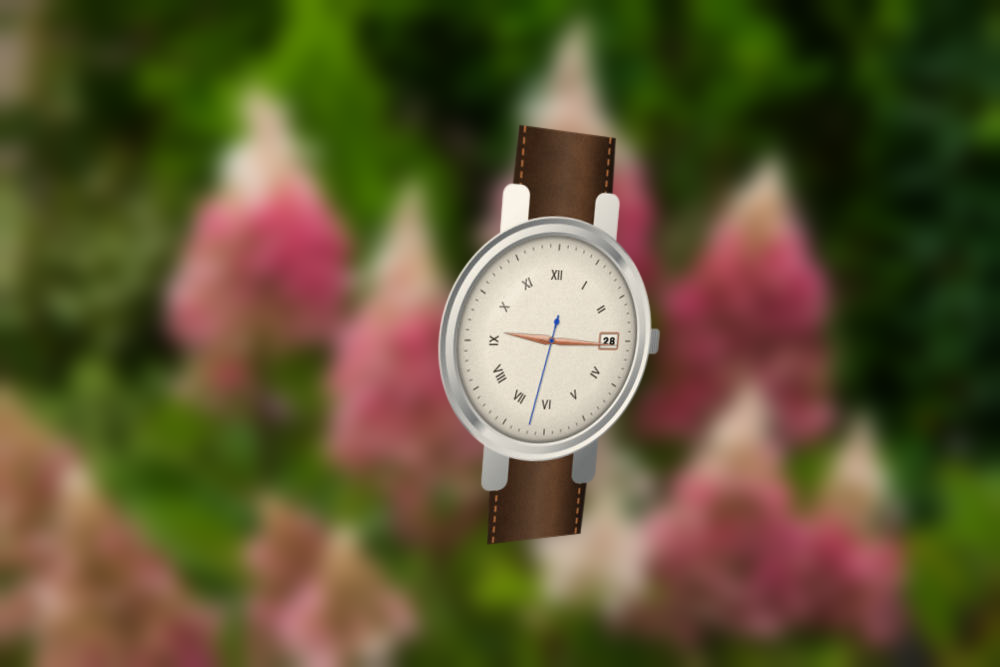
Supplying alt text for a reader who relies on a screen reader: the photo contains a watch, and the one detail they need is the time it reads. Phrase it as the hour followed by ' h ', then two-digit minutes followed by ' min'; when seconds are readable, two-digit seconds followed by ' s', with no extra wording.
9 h 15 min 32 s
